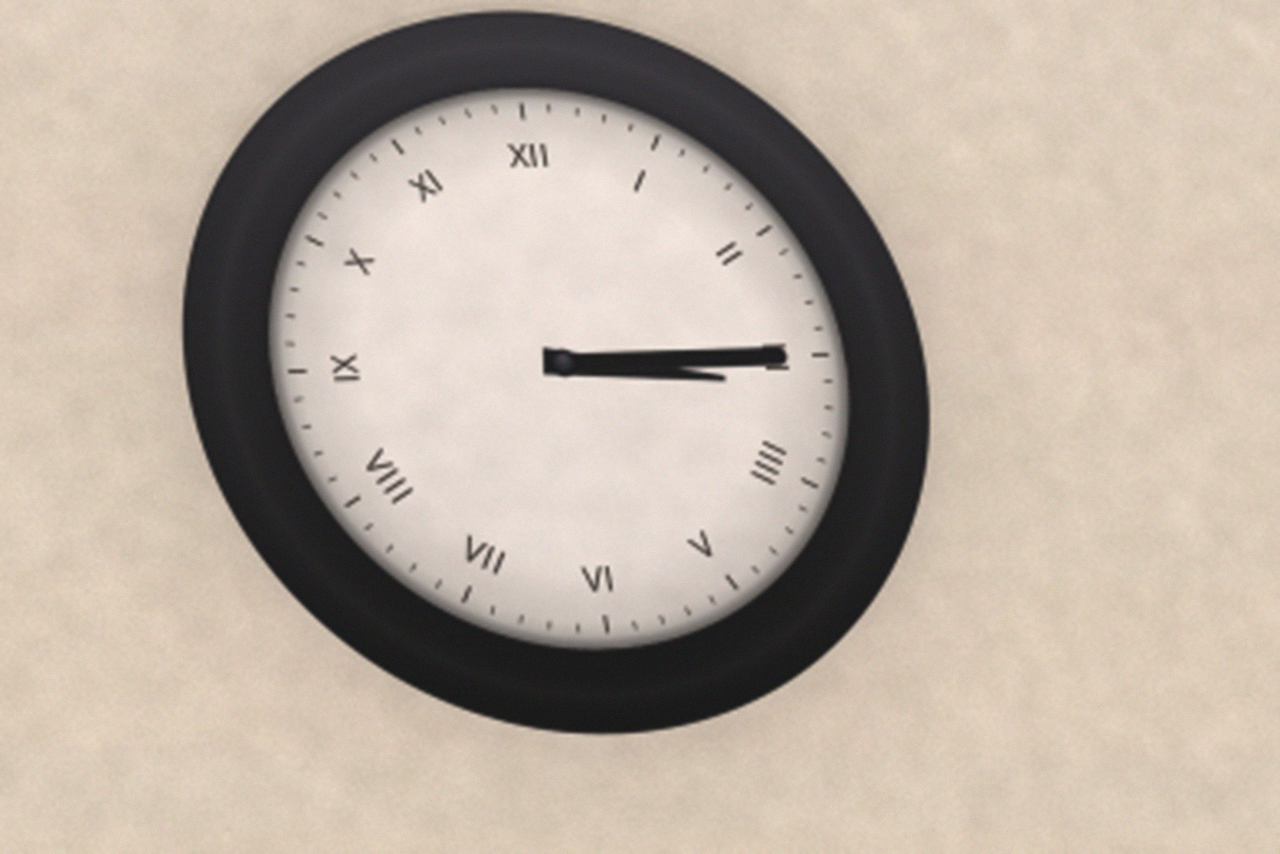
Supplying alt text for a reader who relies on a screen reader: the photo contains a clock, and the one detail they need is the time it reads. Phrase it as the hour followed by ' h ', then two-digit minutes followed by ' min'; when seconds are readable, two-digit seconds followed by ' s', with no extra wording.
3 h 15 min
